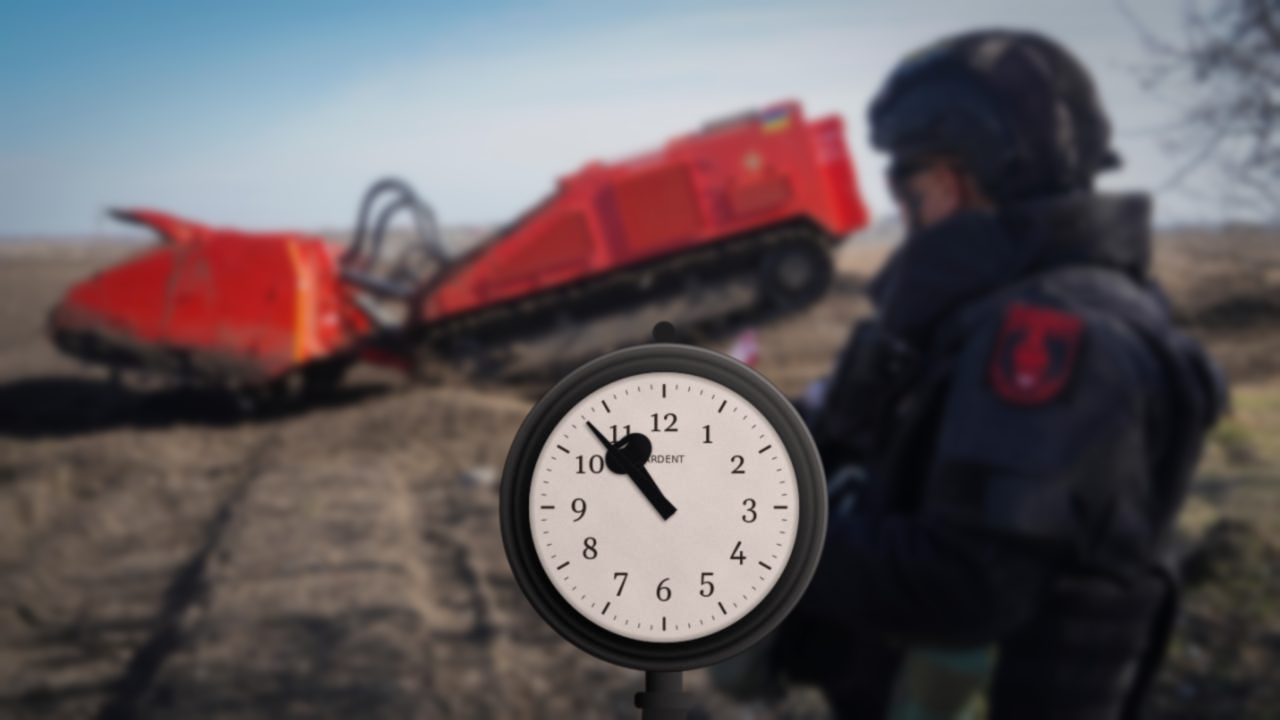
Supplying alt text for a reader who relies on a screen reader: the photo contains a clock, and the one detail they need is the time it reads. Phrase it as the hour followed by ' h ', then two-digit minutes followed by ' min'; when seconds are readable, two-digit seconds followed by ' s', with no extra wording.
10 h 53 min
